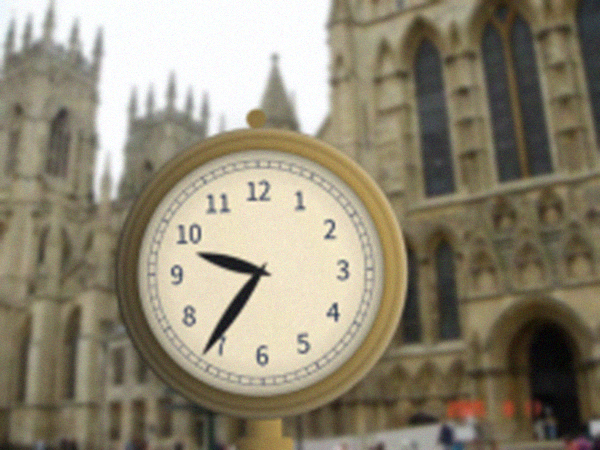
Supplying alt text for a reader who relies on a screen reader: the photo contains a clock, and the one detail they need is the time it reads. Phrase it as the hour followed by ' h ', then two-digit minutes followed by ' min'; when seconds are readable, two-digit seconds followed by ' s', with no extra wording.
9 h 36 min
